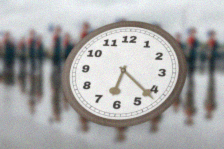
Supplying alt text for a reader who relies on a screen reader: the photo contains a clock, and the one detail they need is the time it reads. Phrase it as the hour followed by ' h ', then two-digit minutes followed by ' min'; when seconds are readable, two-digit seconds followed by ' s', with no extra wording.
6 h 22 min
